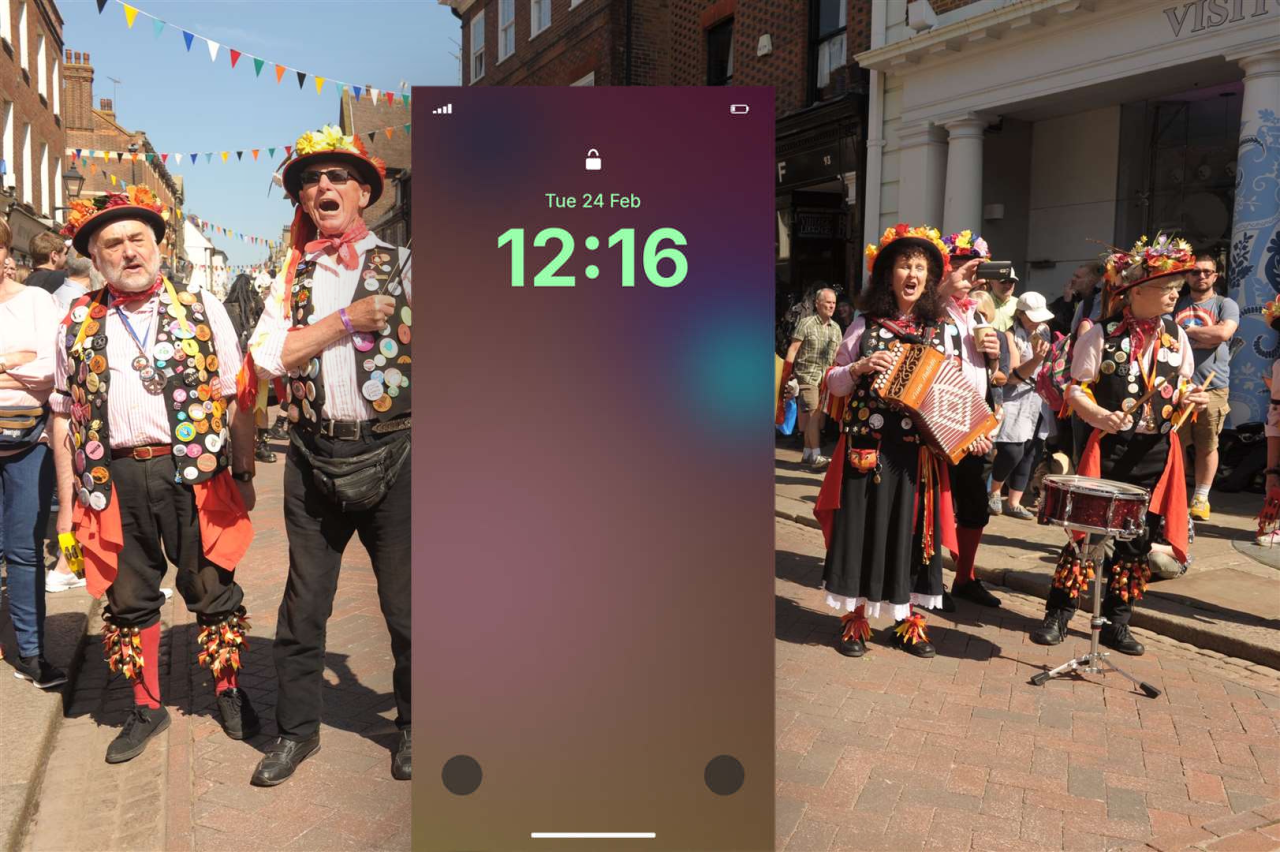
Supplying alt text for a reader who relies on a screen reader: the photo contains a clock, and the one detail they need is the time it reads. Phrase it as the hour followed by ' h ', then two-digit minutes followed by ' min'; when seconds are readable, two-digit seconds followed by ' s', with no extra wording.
12 h 16 min
